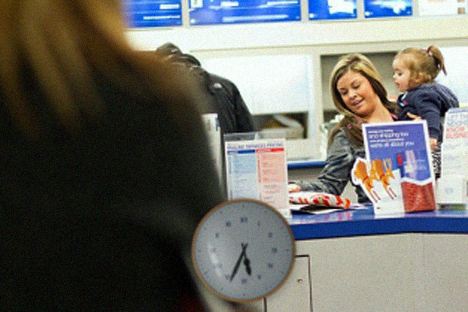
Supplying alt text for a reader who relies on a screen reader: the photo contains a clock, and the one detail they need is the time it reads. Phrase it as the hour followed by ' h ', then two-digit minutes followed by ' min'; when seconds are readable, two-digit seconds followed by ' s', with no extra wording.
5 h 34 min
